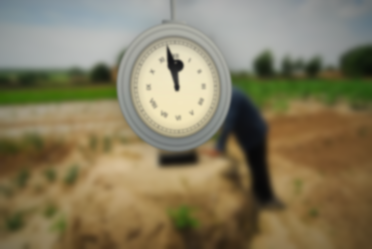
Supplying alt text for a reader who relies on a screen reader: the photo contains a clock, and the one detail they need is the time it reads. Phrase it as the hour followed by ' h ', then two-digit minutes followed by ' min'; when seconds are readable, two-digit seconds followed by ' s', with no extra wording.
11 h 58 min
